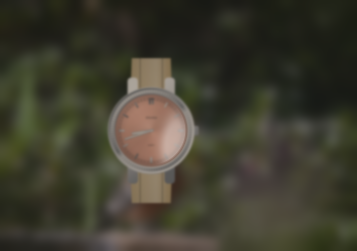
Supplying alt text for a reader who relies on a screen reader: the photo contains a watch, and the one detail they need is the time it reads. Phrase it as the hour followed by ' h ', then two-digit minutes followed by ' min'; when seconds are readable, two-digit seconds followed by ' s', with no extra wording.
8 h 42 min
